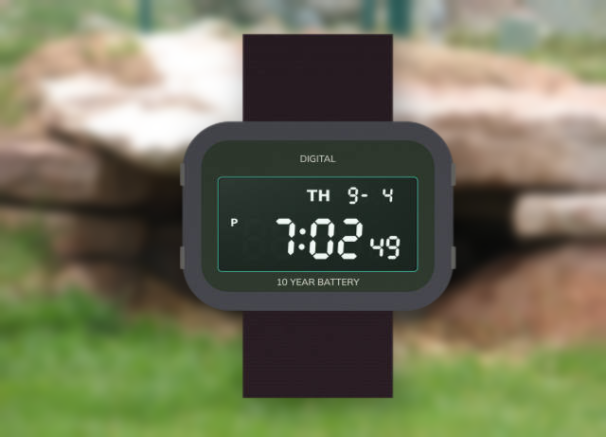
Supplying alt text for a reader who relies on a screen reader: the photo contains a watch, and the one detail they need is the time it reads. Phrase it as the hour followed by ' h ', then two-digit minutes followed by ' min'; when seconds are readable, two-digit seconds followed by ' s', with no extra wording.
7 h 02 min 49 s
